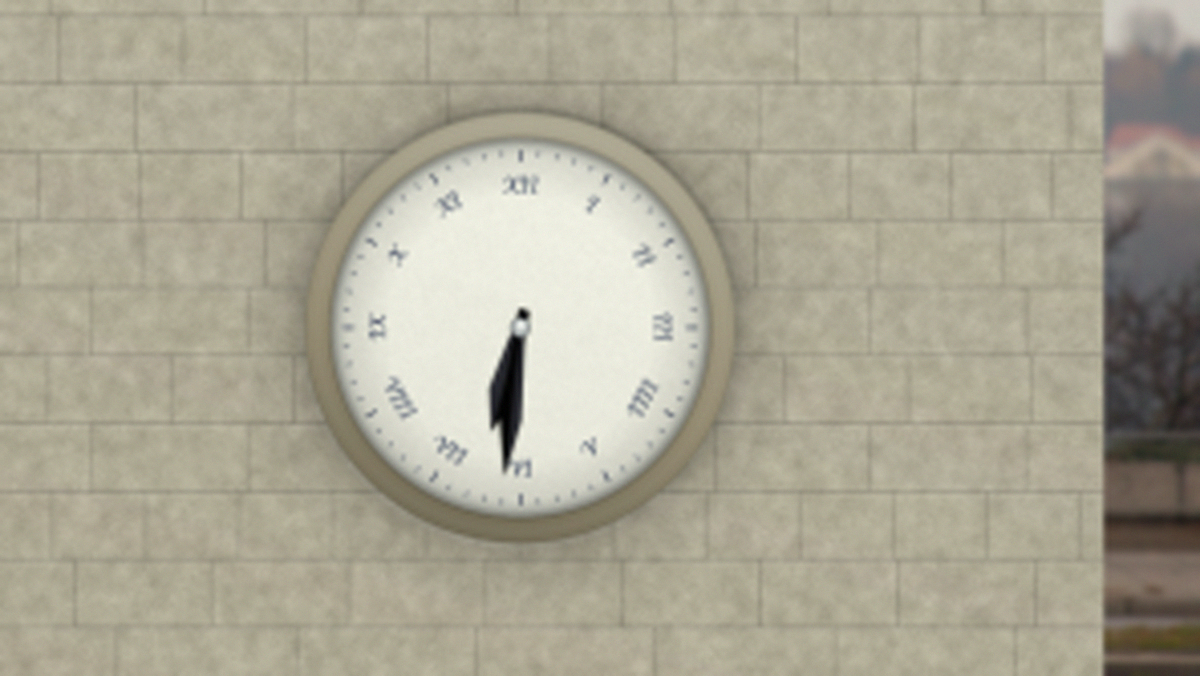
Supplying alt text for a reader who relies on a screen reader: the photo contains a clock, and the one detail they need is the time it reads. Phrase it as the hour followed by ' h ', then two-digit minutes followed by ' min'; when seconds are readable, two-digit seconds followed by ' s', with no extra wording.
6 h 31 min
